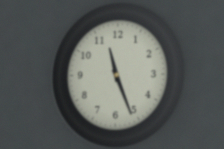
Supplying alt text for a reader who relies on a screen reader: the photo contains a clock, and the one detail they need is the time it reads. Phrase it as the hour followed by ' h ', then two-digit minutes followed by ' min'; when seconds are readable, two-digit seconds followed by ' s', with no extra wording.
11 h 26 min
